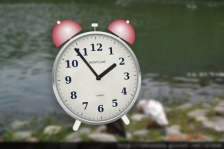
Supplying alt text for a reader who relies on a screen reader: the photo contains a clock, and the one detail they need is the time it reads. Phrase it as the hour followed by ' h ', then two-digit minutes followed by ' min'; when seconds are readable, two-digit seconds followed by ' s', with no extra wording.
1 h 54 min
